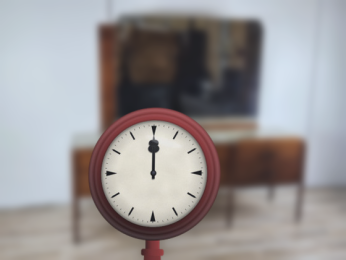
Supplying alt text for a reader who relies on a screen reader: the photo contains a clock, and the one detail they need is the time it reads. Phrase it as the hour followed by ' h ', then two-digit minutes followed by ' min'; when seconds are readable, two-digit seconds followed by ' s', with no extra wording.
12 h 00 min
